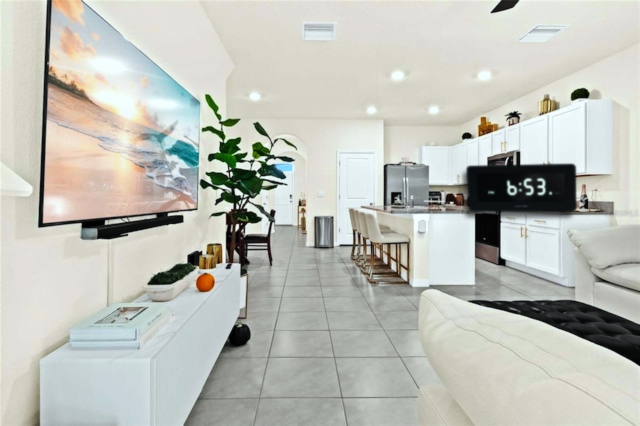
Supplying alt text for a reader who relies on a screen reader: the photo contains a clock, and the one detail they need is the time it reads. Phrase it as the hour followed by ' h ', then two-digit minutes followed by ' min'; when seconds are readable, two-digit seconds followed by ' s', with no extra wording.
6 h 53 min
